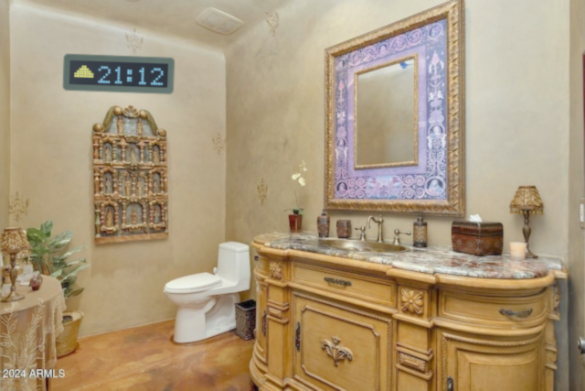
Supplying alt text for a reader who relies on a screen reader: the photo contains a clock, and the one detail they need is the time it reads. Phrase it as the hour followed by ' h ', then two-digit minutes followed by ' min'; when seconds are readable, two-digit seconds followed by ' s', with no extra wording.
21 h 12 min
